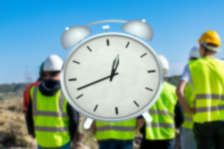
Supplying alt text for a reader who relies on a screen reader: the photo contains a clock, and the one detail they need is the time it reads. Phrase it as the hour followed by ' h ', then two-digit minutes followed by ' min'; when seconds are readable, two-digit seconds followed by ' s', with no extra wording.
12 h 42 min
